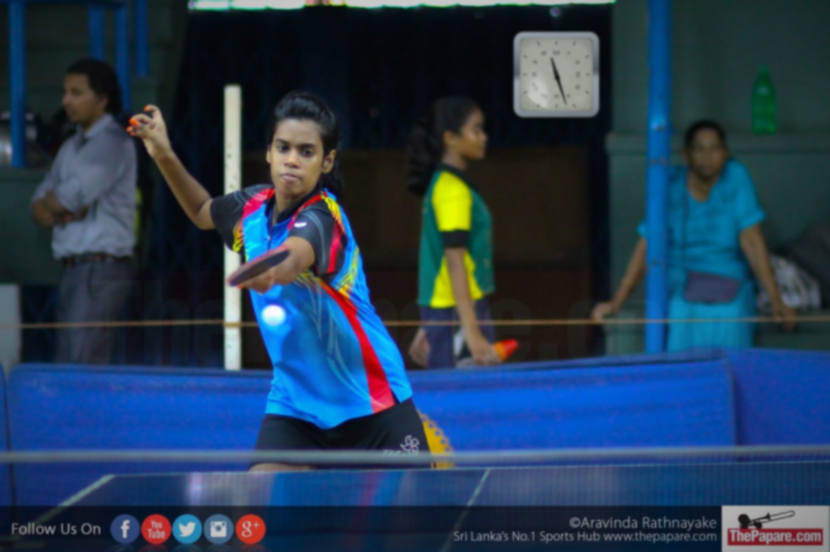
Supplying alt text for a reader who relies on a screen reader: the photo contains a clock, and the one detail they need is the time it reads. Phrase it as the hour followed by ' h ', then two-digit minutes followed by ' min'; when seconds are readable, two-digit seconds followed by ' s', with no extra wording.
11 h 27 min
